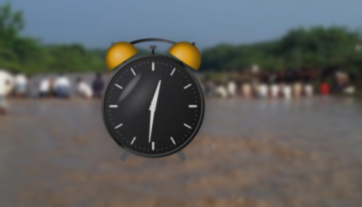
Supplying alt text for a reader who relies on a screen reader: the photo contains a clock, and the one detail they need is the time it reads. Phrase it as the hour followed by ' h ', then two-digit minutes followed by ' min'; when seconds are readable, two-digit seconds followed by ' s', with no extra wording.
12 h 31 min
